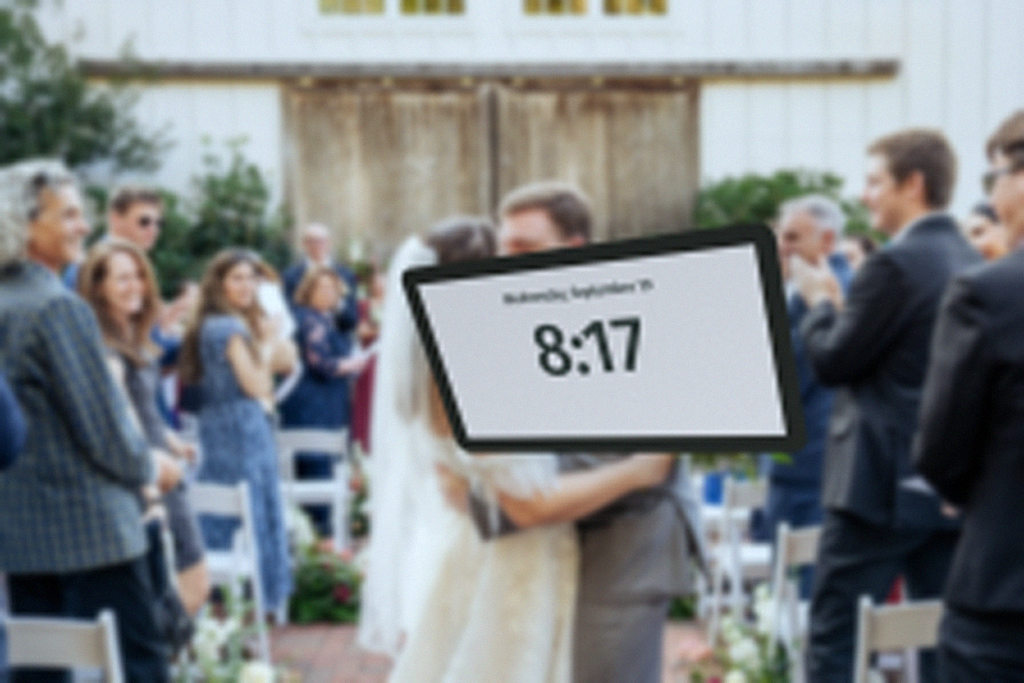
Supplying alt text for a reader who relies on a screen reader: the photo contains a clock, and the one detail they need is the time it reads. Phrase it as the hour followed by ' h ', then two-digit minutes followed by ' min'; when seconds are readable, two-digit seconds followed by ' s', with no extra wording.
8 h 17 min
